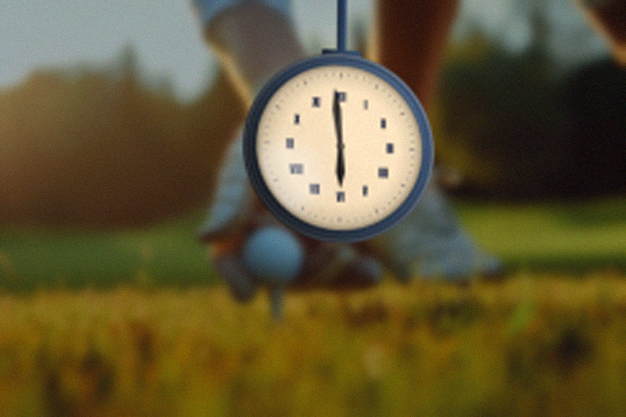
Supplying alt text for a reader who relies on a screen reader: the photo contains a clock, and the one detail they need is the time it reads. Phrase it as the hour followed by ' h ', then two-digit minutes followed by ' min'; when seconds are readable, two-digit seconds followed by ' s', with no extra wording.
5 h 59 min
